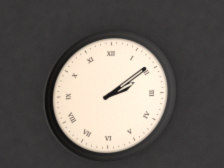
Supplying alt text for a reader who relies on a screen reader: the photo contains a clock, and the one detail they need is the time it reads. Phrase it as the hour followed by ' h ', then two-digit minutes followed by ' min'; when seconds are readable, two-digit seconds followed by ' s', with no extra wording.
2 h 09 min
